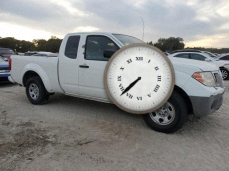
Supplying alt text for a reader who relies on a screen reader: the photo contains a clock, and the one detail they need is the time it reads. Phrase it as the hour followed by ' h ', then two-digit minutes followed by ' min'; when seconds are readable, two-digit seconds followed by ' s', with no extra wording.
7 h 38 min
